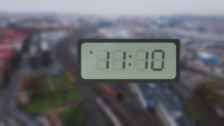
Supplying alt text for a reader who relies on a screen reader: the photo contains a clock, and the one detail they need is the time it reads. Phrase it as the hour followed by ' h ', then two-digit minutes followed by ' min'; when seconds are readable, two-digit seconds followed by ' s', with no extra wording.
11 h 10 min
